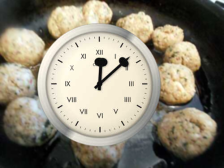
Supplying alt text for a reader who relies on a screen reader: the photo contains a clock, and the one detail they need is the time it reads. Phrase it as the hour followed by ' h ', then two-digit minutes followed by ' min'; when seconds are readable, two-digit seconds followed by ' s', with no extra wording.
12 h 08 min
